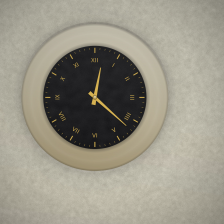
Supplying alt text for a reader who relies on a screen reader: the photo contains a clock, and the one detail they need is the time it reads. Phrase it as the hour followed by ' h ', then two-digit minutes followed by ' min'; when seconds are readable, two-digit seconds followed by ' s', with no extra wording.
12 h 22 min
